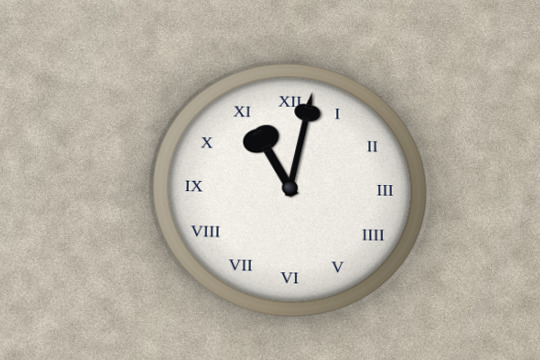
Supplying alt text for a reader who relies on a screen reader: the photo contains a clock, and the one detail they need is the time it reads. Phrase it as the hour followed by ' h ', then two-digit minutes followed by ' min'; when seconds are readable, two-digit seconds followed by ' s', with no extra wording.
11 h 02 min
